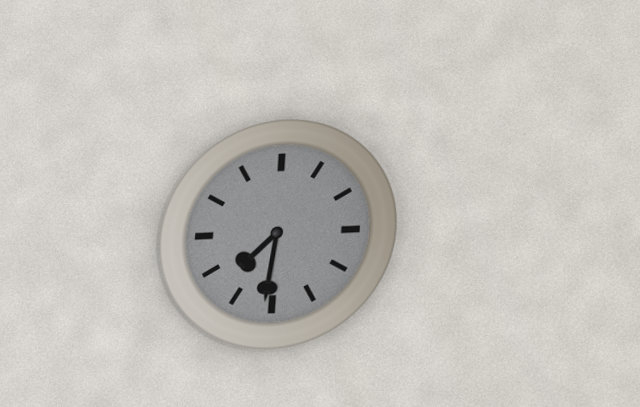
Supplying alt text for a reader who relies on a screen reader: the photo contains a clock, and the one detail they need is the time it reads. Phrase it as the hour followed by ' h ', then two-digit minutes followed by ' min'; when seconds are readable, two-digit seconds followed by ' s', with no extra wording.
7 h 31 min
